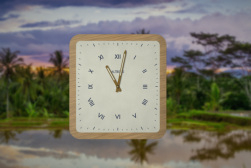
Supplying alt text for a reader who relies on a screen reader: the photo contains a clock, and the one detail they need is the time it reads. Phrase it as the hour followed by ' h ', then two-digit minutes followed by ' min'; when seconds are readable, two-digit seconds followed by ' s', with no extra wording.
11 h 02 min
